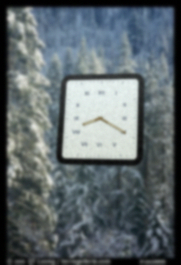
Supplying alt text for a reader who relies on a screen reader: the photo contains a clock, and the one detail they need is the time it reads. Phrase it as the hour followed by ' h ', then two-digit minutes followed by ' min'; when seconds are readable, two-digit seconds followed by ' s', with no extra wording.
8 h 20 min
